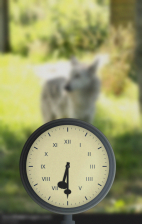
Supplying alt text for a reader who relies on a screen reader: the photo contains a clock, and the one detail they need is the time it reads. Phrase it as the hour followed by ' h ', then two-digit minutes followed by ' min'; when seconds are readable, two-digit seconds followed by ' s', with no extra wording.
6 h 30 min
